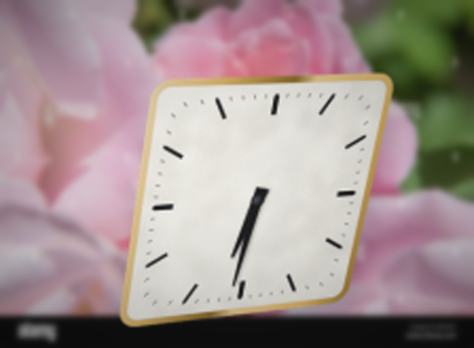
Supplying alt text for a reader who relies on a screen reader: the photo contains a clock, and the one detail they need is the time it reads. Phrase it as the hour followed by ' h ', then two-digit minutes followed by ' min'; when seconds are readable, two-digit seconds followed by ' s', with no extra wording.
6 h 31 min
